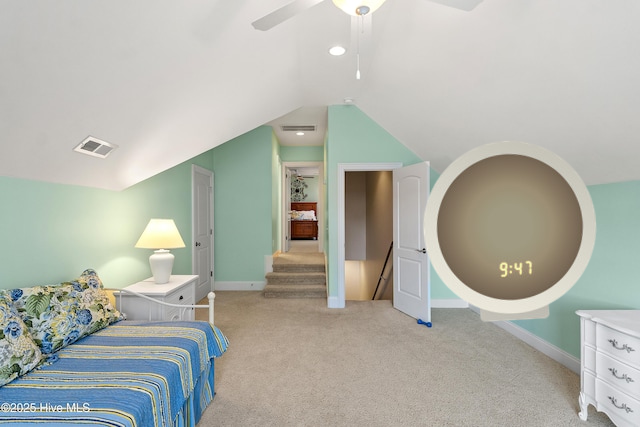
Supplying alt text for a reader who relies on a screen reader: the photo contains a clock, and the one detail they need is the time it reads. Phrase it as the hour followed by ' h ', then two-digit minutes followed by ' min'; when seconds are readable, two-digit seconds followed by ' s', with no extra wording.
9 h 47 min
